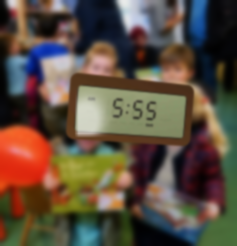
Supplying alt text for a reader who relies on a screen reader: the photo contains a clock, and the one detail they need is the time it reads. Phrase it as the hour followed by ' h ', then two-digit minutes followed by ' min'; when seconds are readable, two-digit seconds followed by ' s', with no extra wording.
5 h 55 min
